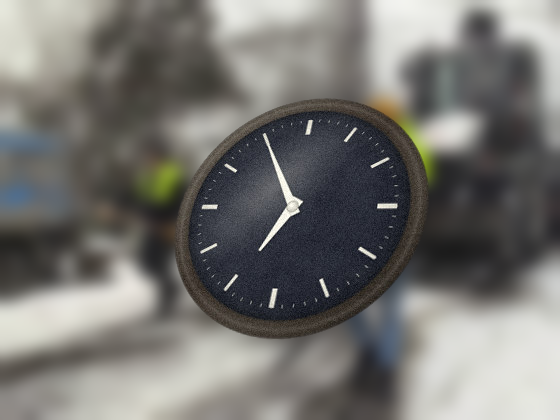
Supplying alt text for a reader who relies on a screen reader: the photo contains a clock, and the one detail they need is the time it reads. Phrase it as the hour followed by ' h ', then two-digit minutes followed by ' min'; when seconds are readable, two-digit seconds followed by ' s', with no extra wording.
6 h 55 min
